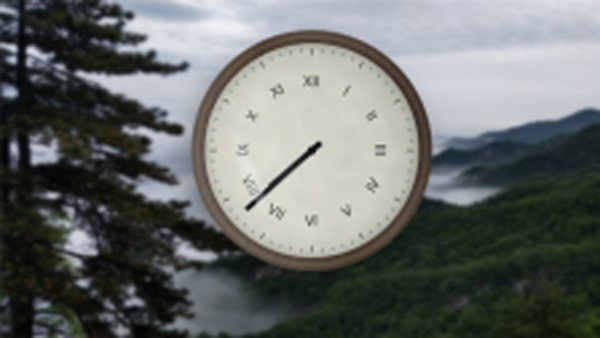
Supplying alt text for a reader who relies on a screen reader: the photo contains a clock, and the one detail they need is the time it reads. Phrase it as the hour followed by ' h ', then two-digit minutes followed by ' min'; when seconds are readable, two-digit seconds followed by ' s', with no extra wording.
7 h 38 min
